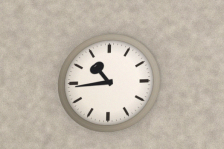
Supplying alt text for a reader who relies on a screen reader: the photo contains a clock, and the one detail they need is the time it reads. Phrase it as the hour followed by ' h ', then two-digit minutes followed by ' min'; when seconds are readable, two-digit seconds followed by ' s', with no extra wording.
10 h 44 min
